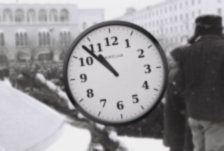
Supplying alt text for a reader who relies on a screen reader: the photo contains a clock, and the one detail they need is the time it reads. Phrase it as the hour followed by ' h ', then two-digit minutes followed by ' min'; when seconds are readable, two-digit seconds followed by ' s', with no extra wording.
10 h 53 min
